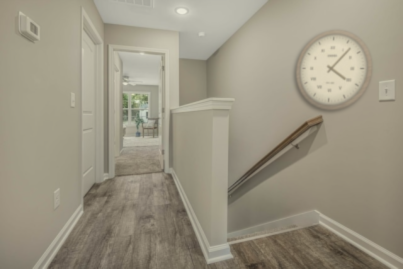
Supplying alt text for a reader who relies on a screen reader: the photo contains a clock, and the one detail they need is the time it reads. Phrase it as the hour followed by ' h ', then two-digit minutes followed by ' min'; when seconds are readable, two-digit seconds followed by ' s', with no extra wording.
4 h 07 min
